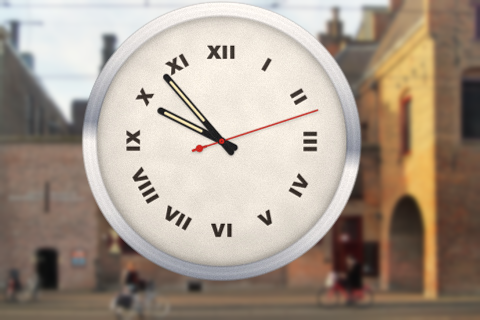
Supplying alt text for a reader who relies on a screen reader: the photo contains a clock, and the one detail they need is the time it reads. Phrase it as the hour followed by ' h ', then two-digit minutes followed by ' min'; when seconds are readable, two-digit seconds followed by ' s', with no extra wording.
9 h 53 min 12 s
